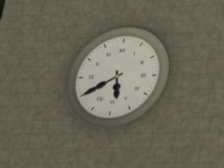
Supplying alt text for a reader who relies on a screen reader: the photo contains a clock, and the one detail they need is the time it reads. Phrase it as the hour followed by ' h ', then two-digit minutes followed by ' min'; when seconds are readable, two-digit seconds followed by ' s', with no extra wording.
5 h 40 min
